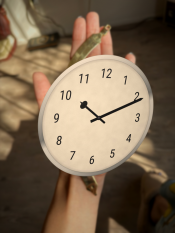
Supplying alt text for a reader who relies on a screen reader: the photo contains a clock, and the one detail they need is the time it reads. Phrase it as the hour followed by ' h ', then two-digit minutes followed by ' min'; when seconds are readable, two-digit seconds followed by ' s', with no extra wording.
10 h 11 min
